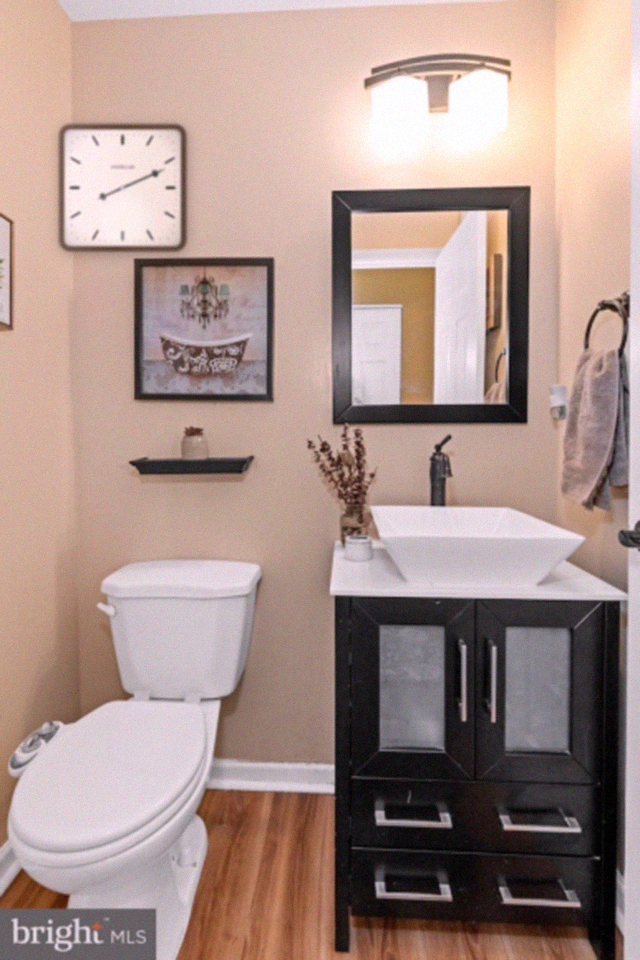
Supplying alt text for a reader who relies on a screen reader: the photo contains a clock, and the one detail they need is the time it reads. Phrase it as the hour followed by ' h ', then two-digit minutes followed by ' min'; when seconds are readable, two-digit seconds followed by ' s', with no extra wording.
8 h 11 min
